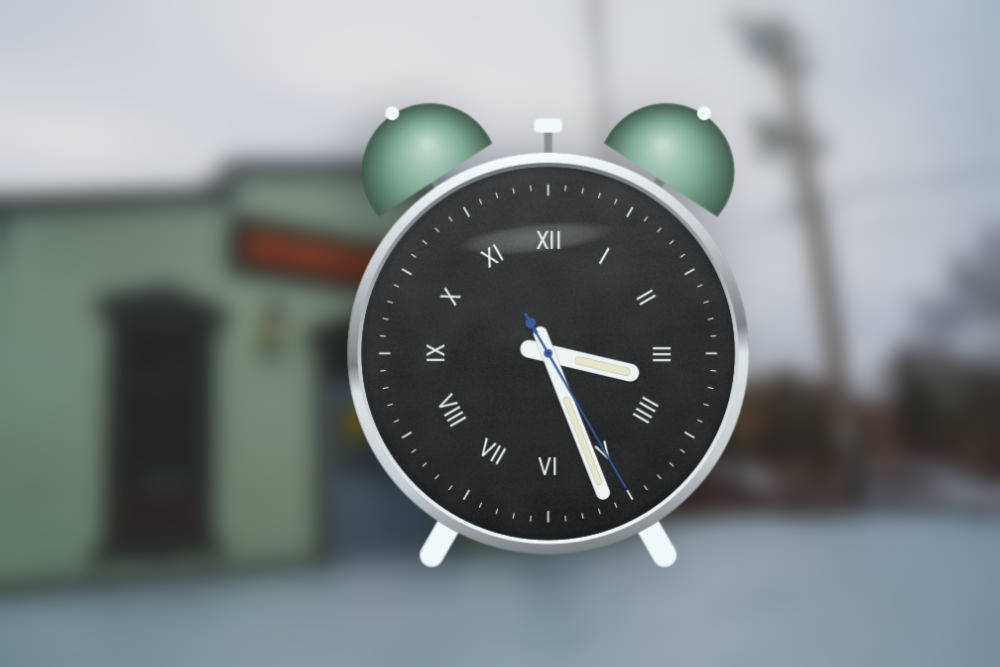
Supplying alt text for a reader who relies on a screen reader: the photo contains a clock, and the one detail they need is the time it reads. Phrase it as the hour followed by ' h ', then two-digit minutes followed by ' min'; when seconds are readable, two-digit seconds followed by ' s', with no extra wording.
3 h 26 min 25 s
